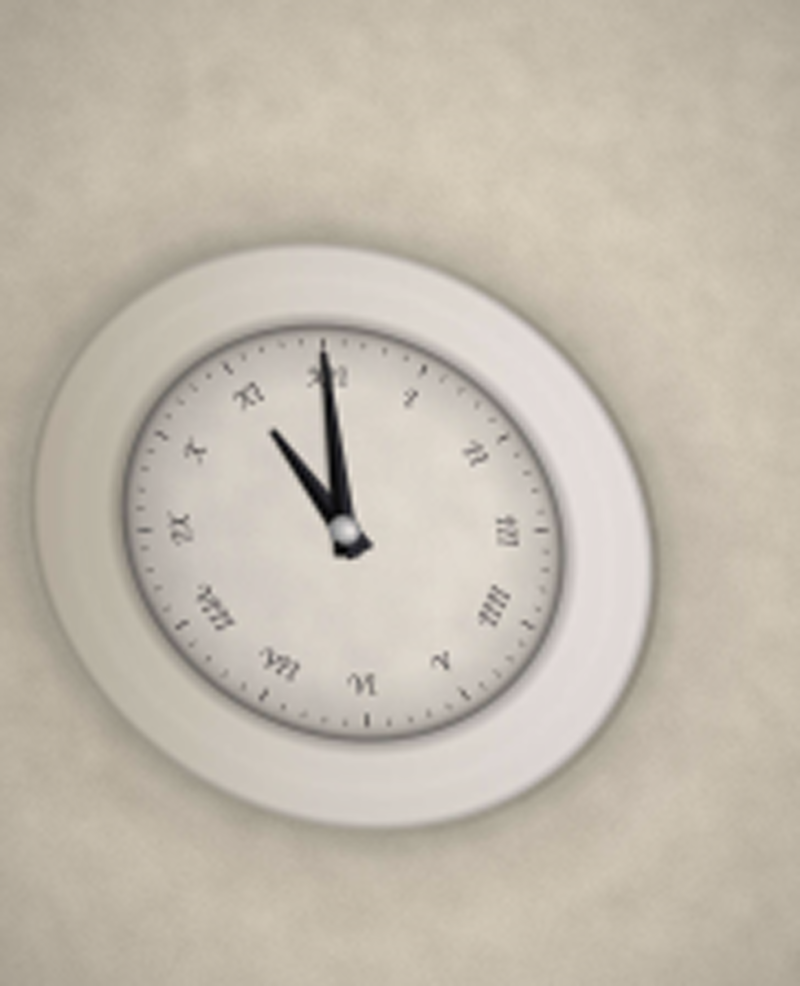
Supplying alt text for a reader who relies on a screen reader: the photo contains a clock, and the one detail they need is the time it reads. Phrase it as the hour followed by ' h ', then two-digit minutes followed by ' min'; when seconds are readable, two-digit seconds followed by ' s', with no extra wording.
11 h 00 min
